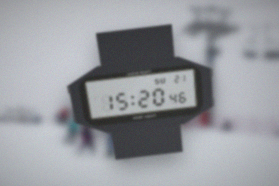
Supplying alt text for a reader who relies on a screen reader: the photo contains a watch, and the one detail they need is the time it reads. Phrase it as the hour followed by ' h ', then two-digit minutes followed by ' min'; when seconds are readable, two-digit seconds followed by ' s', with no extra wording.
15 h 20 min 46 s
